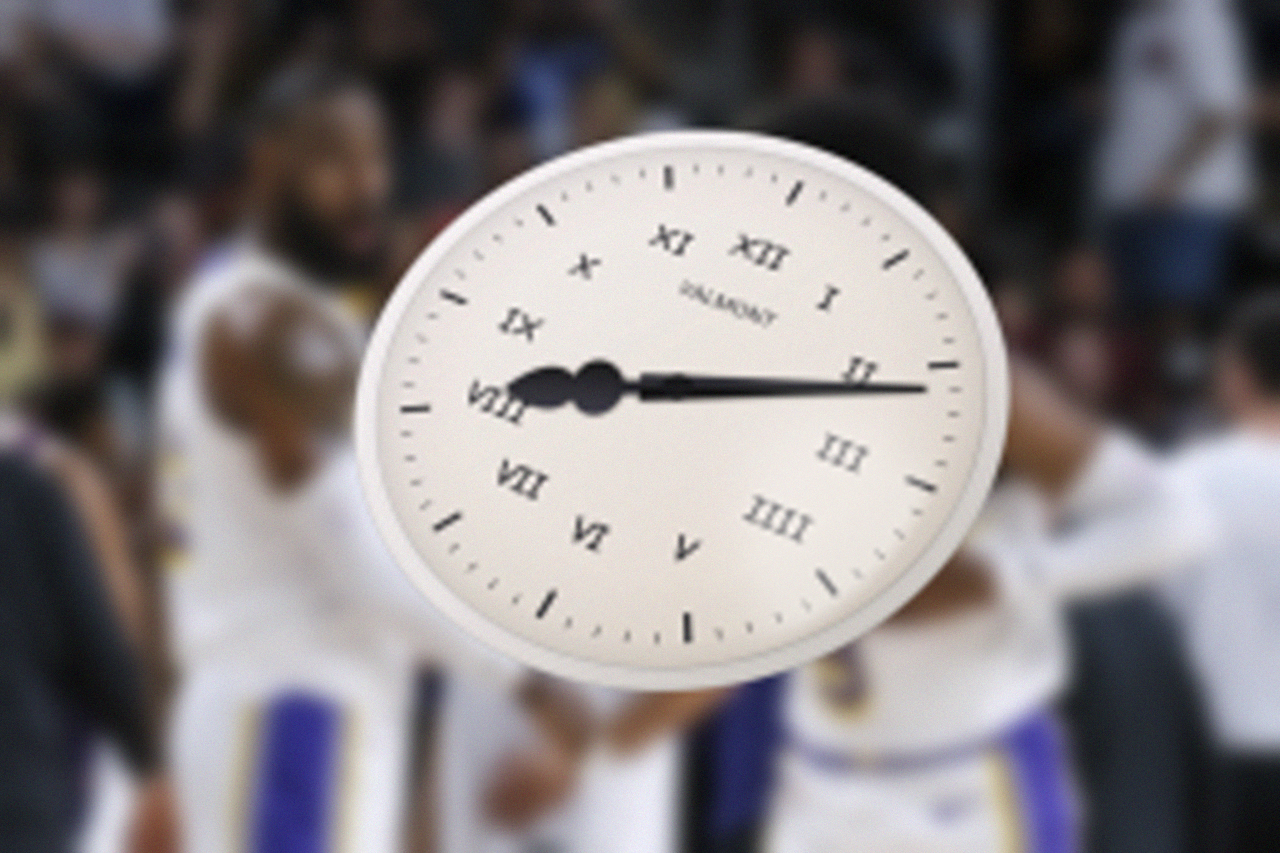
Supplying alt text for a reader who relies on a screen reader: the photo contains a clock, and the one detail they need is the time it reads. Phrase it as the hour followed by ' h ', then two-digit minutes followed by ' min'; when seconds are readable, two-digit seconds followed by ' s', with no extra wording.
8 h 11 min
